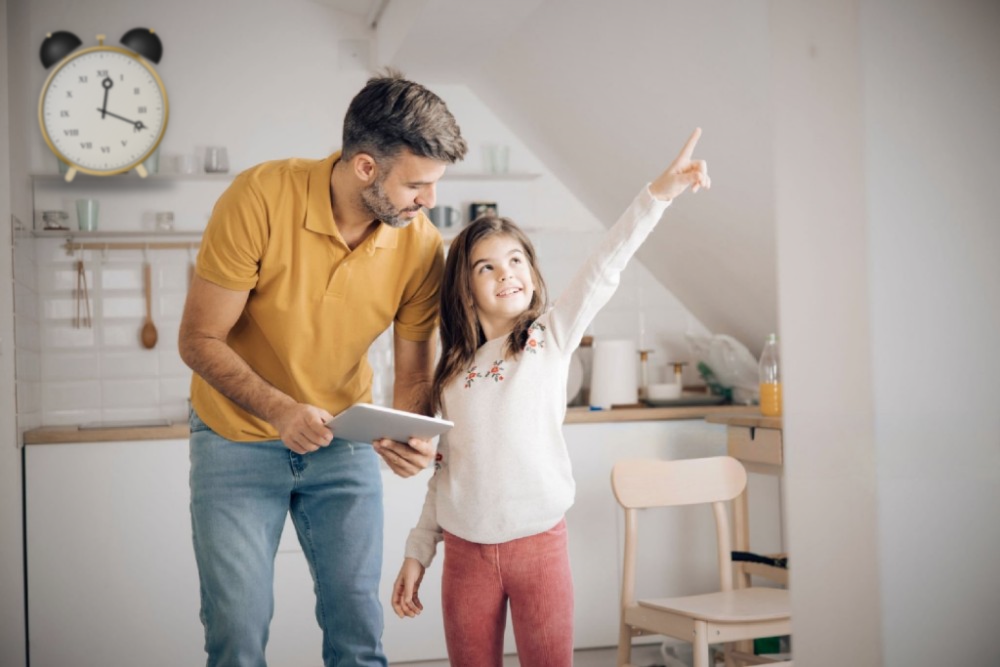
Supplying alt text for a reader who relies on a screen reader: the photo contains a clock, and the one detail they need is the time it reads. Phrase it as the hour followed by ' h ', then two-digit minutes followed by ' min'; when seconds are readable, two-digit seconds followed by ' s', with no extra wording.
12 h 19 min
